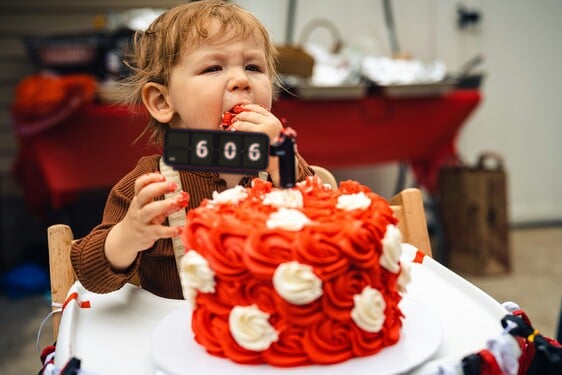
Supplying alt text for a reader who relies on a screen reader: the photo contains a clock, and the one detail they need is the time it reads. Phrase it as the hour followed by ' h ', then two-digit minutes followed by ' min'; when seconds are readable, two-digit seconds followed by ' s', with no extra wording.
6 h 06 min
